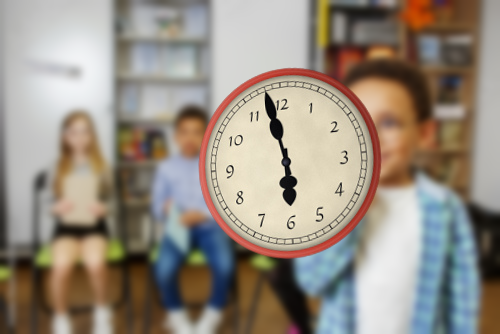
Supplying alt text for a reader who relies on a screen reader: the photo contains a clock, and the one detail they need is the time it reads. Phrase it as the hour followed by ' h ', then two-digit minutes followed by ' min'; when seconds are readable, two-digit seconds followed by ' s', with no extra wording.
5 h 58 min
